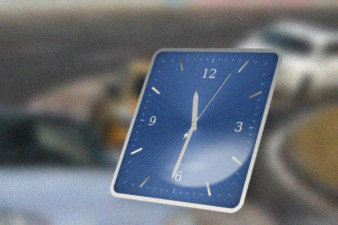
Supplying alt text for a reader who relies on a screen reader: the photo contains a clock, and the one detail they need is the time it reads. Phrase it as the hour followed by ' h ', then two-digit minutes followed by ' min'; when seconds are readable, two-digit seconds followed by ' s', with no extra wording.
11 h 31 min 04 s
